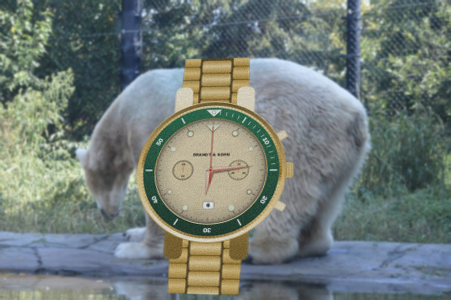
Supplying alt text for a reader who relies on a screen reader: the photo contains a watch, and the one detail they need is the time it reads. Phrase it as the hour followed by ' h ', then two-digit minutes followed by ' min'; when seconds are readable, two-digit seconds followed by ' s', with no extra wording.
6 h 14 min
